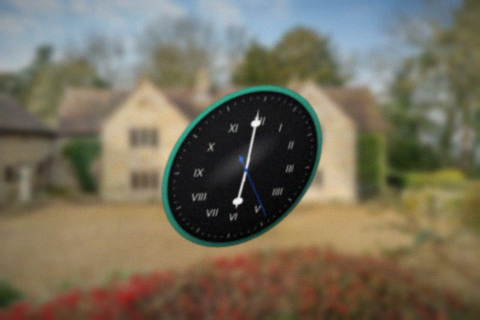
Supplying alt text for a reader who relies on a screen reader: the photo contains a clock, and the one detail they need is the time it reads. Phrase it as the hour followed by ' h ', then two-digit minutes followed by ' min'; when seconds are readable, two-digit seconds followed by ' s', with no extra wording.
5 h 59 min 24 s
